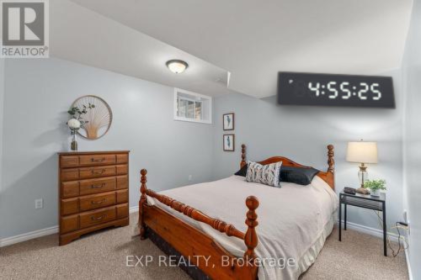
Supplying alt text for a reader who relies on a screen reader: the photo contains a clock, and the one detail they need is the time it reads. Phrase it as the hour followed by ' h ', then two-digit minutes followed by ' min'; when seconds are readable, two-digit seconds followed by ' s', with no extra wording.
4 h 55 min 25 s
